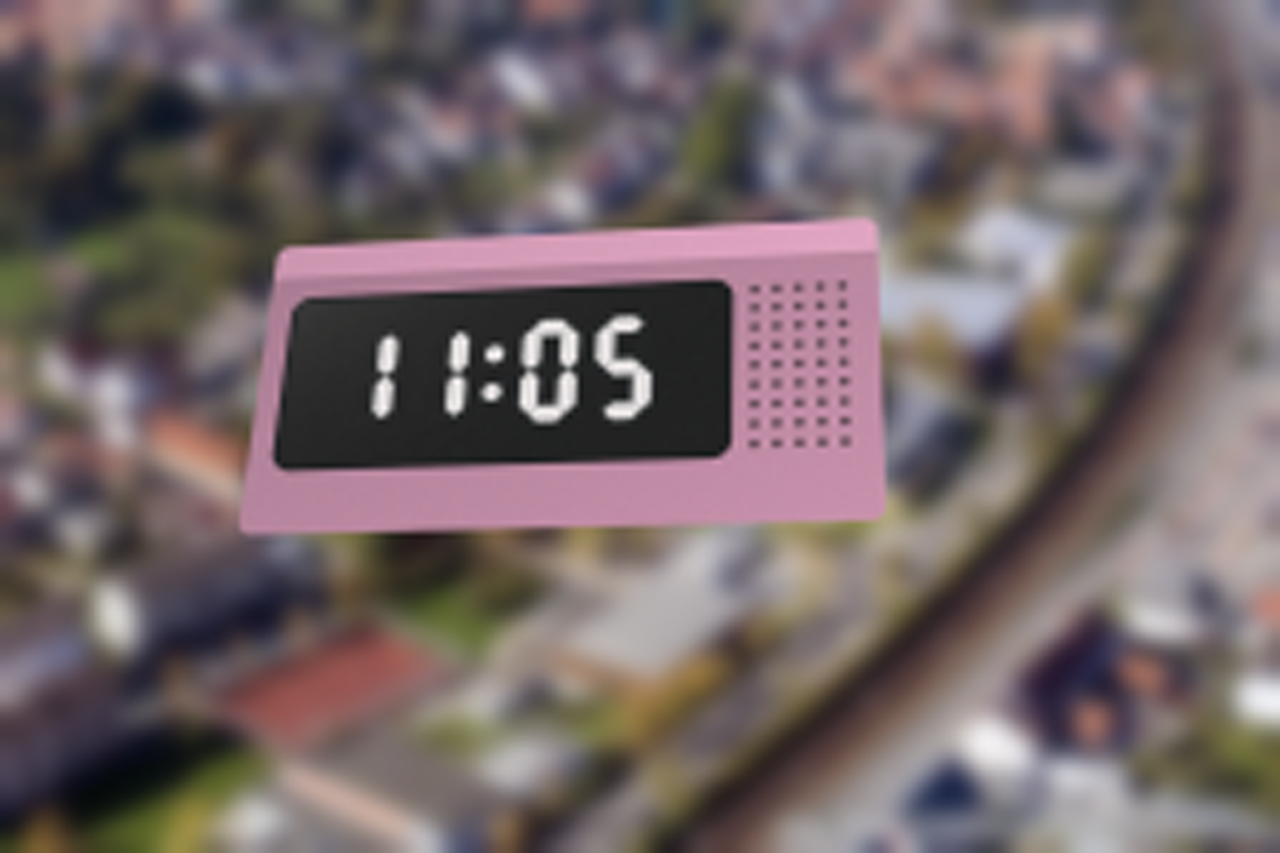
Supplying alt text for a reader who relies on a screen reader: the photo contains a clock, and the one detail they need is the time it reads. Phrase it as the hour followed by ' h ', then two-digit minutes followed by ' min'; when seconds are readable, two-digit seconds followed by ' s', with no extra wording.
11 h 05 min
